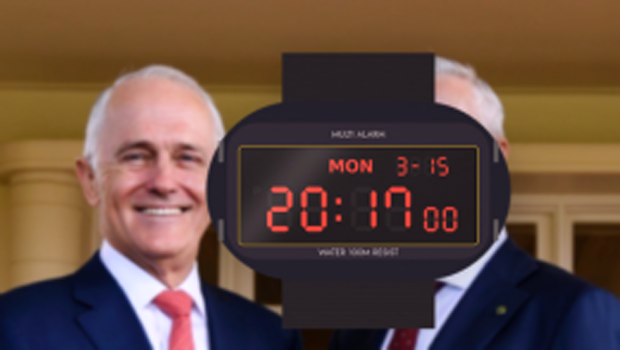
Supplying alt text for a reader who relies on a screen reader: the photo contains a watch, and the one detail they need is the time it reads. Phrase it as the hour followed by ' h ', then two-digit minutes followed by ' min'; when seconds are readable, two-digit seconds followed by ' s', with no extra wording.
20 h 17 min 00 s
